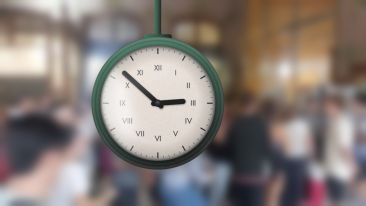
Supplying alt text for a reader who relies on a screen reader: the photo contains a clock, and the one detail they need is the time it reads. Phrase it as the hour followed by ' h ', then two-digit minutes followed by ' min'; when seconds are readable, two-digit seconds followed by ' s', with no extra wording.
2 h 52 min
